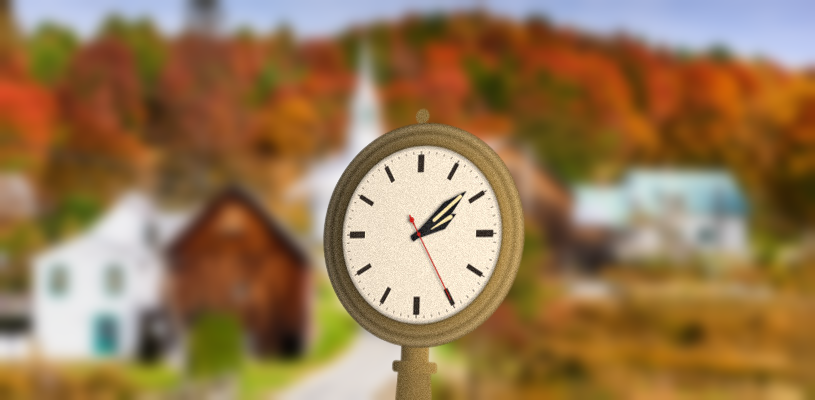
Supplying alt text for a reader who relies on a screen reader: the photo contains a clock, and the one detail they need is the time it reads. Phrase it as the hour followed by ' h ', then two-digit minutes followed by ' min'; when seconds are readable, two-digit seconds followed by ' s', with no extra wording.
2 h 08 min 25 s
